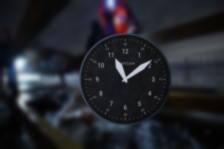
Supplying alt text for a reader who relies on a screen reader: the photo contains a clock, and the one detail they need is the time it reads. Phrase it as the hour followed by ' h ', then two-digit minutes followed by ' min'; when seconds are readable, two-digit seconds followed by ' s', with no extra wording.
11 h 09 min
